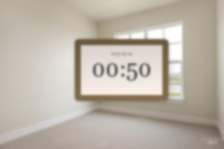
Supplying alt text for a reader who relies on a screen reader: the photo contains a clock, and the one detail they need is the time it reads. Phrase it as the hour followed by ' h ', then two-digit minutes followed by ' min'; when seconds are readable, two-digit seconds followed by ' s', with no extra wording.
0 h 50 min
